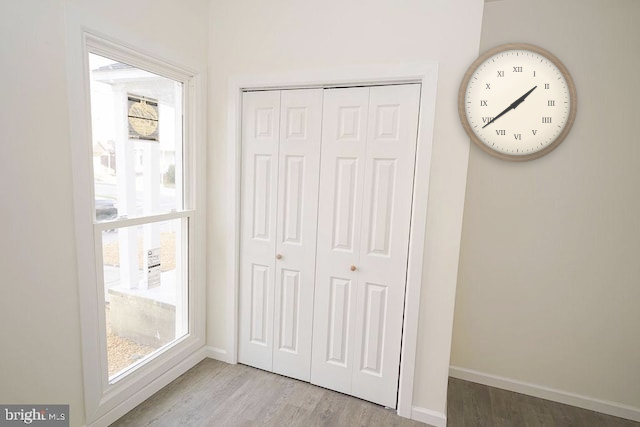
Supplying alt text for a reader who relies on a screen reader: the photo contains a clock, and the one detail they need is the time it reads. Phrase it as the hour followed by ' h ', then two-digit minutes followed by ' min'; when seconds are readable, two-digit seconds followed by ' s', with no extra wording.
1 h 39 min
